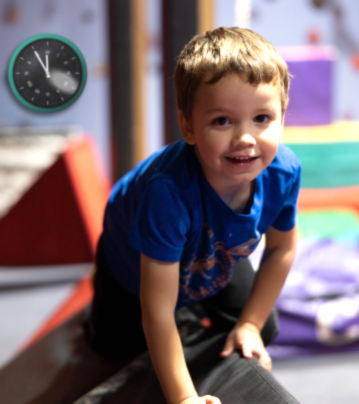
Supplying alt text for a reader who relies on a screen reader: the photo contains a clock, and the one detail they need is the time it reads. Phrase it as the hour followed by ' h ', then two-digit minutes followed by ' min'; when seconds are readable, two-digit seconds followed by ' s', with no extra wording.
11 h 55 min
